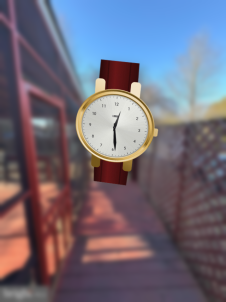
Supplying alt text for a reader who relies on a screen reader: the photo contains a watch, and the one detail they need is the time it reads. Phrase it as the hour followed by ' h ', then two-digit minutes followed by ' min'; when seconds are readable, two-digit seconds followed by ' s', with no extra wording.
12 h 29 min
